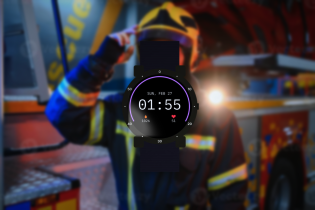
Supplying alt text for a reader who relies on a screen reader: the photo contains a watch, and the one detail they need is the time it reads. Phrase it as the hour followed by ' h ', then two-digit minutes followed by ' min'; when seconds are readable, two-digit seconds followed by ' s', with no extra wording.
1 h 55 min
